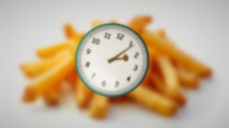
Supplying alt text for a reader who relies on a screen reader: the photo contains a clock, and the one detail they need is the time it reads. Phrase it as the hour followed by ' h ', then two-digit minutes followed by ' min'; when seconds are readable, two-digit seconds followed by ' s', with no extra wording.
2 h 06 min
